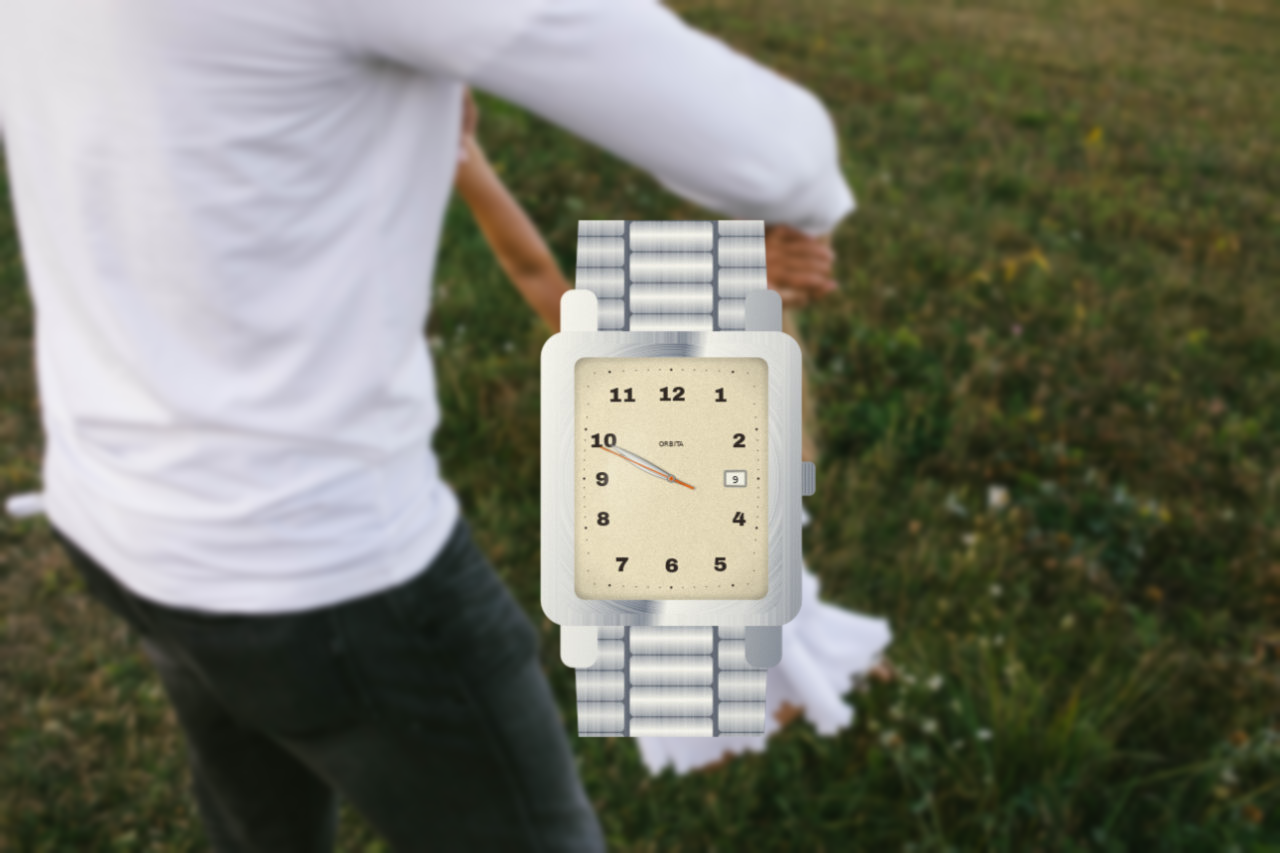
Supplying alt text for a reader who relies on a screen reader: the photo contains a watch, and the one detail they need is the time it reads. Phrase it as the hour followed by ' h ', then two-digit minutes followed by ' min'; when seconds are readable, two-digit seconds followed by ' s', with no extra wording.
9 h 49 min 49 s
